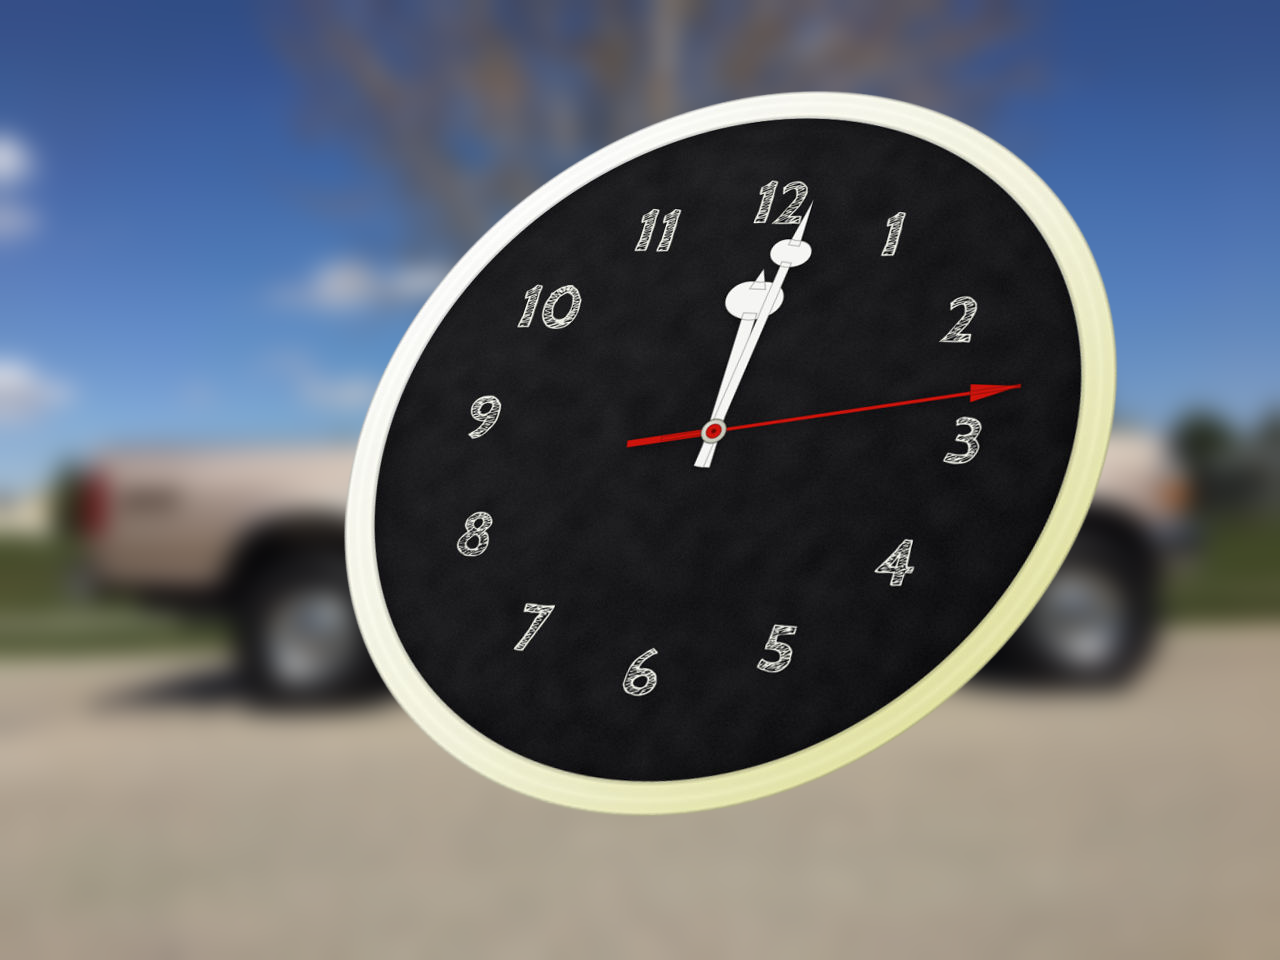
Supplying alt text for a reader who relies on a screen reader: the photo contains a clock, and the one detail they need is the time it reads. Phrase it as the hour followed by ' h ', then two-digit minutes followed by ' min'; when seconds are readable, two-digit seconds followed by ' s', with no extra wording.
12 h 01 min 13 s
